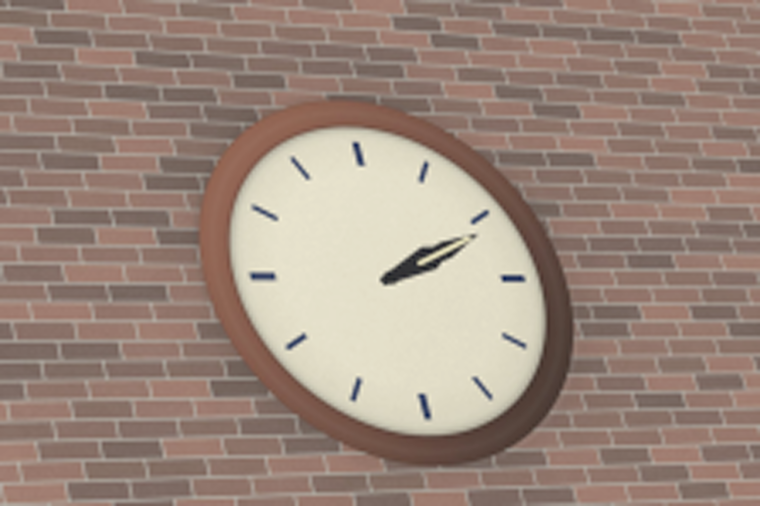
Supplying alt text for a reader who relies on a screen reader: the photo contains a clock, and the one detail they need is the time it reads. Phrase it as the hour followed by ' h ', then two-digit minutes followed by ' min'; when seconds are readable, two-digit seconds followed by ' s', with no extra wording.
2 h 11 min
